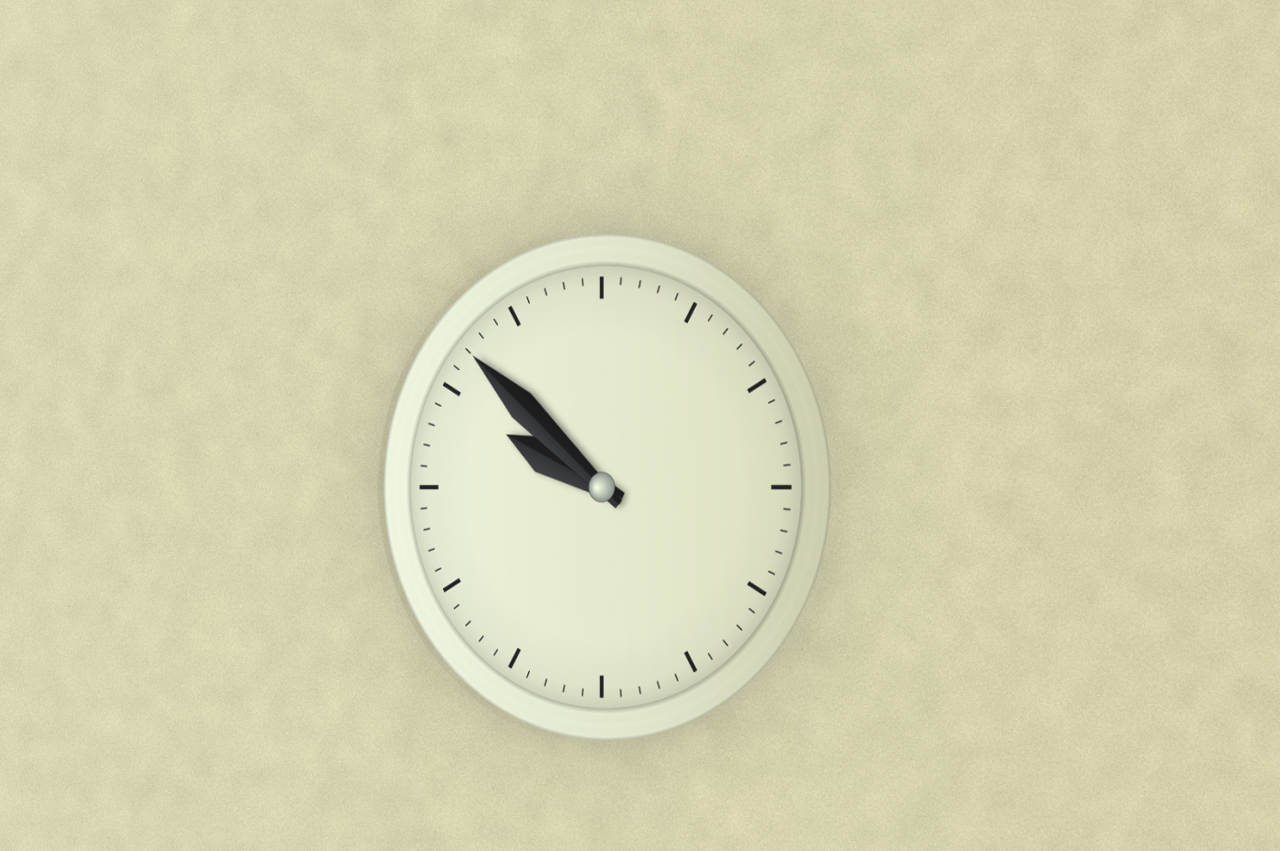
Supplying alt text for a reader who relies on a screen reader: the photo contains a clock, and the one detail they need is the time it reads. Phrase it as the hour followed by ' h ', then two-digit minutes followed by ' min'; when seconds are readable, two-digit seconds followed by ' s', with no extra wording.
9 h 52 min
